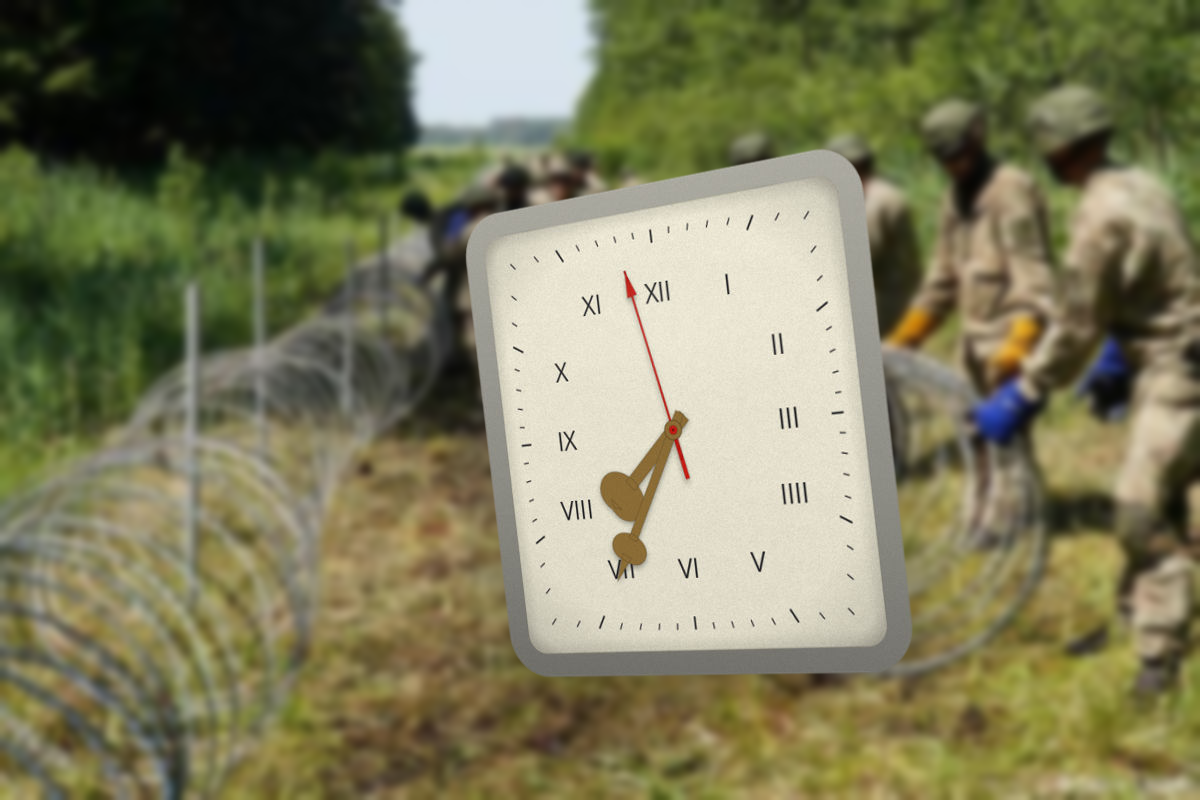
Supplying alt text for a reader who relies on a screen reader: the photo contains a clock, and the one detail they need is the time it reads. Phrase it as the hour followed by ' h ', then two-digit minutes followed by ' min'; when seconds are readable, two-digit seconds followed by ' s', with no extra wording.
7 h 34 min 58 s
